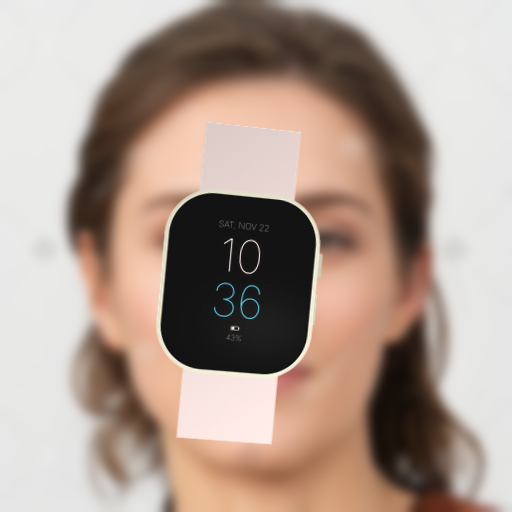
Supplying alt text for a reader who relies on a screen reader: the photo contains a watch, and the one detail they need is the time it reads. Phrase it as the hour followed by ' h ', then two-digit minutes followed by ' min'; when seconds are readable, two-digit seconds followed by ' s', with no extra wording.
10 h 36 min
